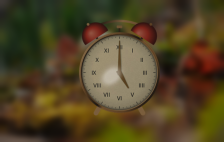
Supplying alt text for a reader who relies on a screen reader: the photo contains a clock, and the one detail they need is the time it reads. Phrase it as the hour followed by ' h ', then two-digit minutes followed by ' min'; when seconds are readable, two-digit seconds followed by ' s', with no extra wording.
5 h 00 min
